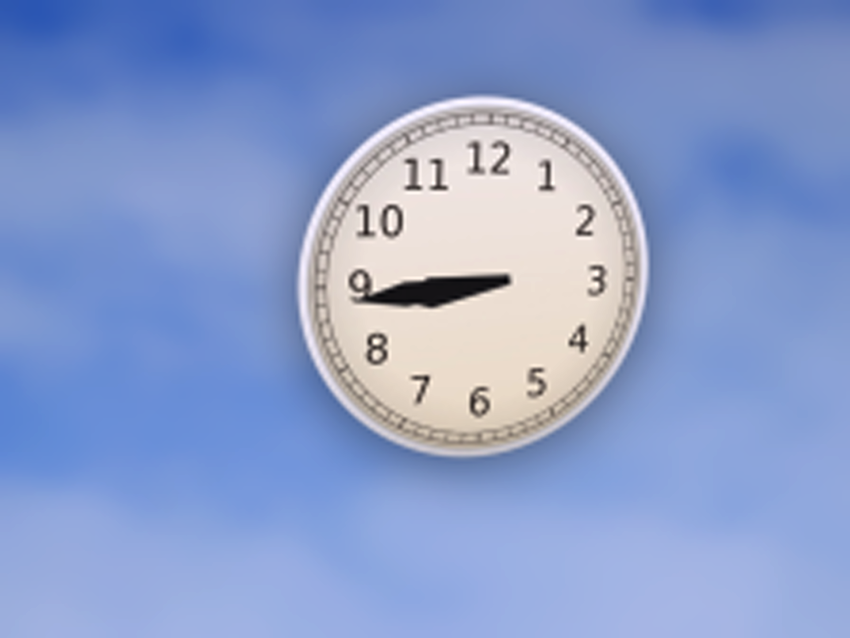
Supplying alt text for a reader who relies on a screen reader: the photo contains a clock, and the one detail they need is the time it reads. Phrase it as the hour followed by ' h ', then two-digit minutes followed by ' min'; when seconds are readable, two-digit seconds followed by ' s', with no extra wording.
8 h 44 min
